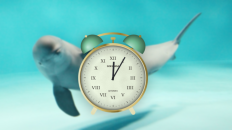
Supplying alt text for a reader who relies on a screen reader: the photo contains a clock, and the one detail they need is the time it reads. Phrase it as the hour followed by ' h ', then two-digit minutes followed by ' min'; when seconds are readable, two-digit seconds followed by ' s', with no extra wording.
12 h 05 min
